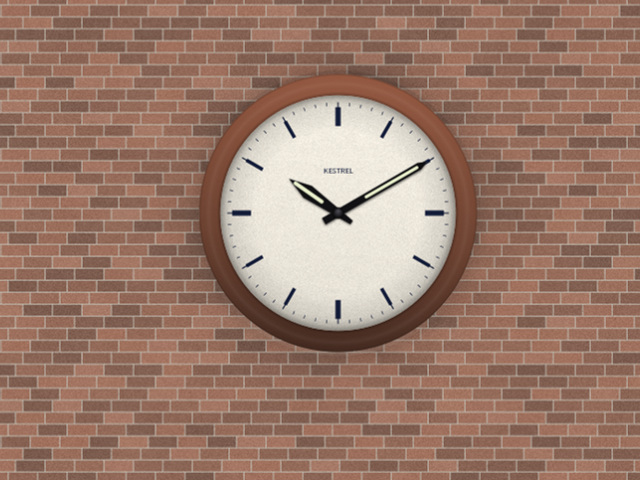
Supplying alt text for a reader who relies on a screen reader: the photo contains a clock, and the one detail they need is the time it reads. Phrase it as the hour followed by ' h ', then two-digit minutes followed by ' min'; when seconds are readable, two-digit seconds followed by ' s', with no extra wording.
10 h 10 min
